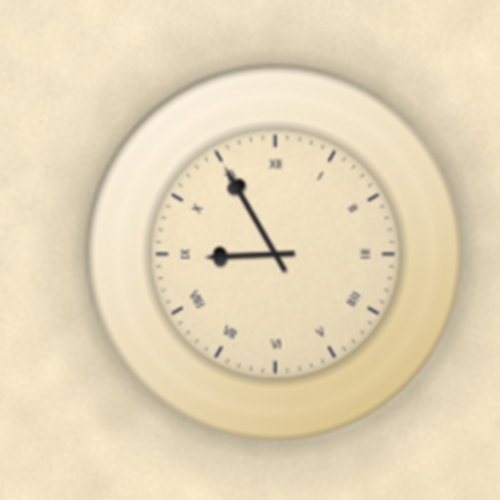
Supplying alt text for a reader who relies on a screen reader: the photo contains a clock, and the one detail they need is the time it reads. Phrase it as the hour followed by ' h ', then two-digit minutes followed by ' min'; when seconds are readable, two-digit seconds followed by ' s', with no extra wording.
8 h 55 min
